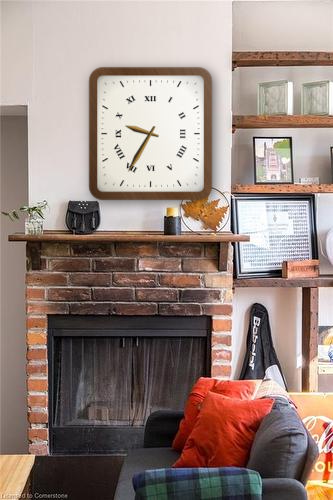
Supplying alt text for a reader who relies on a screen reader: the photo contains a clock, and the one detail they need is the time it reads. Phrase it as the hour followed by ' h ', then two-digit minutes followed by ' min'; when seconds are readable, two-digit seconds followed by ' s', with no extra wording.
9 h 35 min
